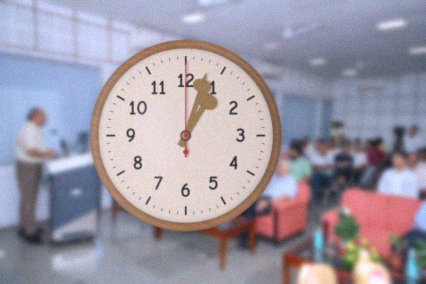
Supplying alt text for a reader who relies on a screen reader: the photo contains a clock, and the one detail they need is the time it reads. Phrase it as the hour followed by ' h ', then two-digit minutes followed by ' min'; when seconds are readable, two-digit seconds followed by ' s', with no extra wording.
1 h 03 min 00 s
